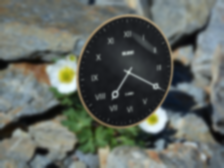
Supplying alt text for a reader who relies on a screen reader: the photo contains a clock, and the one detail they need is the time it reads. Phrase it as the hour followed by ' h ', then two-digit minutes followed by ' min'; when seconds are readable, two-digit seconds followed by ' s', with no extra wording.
7 h 20 min
